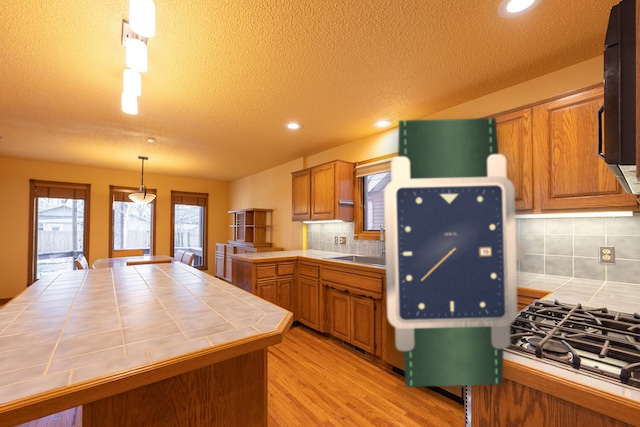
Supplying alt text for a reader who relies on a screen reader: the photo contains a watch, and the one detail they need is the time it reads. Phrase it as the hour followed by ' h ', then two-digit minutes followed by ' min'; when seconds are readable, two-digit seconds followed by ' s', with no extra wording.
7 h 38 min
